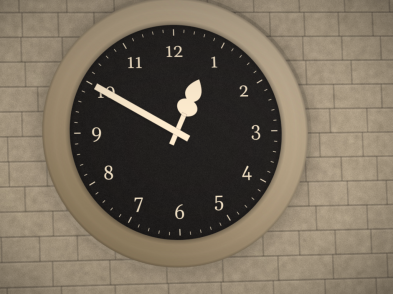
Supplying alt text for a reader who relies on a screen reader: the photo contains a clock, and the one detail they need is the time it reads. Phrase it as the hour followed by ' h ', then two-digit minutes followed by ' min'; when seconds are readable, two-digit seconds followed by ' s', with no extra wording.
12 h 50 min
